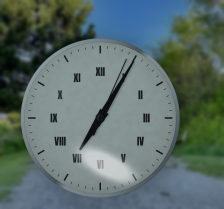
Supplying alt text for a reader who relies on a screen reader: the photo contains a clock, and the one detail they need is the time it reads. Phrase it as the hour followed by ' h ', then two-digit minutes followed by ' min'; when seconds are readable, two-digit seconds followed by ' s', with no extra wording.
7 h 05 min 04 s
